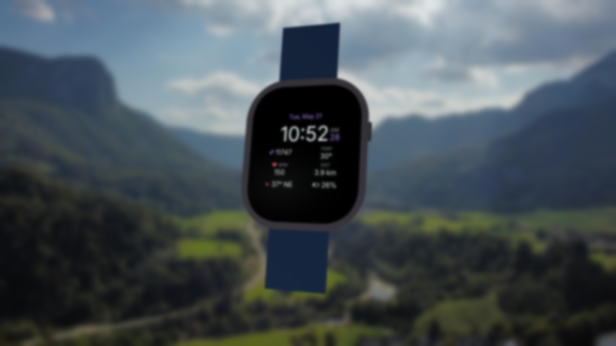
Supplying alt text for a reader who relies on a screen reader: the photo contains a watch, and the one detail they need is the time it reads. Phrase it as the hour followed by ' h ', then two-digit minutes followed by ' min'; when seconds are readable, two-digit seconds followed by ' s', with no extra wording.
10 h 52 min
